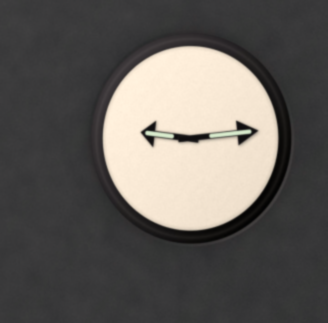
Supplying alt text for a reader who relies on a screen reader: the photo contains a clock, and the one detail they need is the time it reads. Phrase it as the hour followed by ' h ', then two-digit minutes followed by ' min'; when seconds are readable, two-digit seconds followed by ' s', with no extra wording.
9 h 14 min
